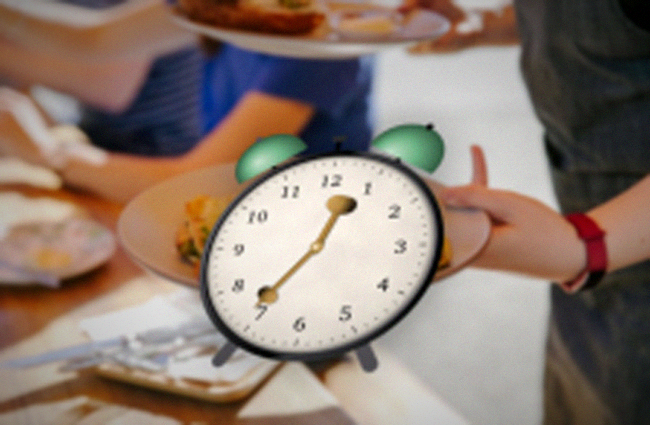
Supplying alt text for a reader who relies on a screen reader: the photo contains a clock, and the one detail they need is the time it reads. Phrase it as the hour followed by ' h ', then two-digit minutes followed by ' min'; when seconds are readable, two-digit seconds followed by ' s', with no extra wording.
12 h 36 min
